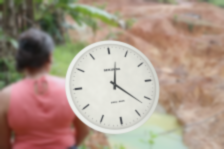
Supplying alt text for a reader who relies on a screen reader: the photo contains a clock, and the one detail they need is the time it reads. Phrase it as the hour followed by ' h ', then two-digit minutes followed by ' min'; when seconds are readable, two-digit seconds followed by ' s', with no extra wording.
12 h 22 min
